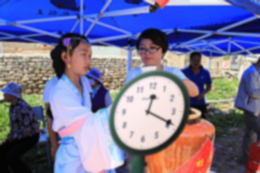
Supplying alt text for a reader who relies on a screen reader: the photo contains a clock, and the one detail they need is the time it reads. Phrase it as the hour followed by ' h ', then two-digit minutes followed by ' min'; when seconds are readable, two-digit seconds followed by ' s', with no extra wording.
12 h 19 min
